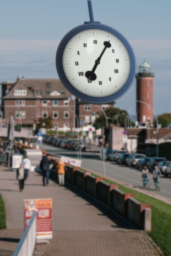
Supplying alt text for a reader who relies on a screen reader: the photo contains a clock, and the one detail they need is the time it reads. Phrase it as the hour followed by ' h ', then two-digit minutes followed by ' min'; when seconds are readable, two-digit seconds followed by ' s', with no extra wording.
7 h 06 min
